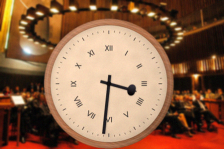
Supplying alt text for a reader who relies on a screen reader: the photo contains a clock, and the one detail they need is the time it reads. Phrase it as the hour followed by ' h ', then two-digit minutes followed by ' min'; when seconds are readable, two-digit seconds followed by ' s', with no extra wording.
3 h 31 min
